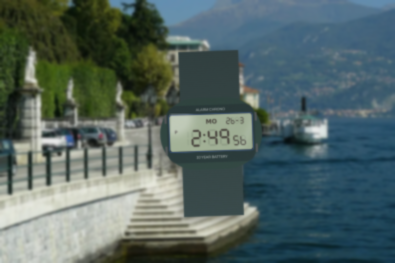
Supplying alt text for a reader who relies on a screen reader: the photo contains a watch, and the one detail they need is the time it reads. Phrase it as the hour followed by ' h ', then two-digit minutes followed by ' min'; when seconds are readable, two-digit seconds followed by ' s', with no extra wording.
2 h 49 min 56 s
